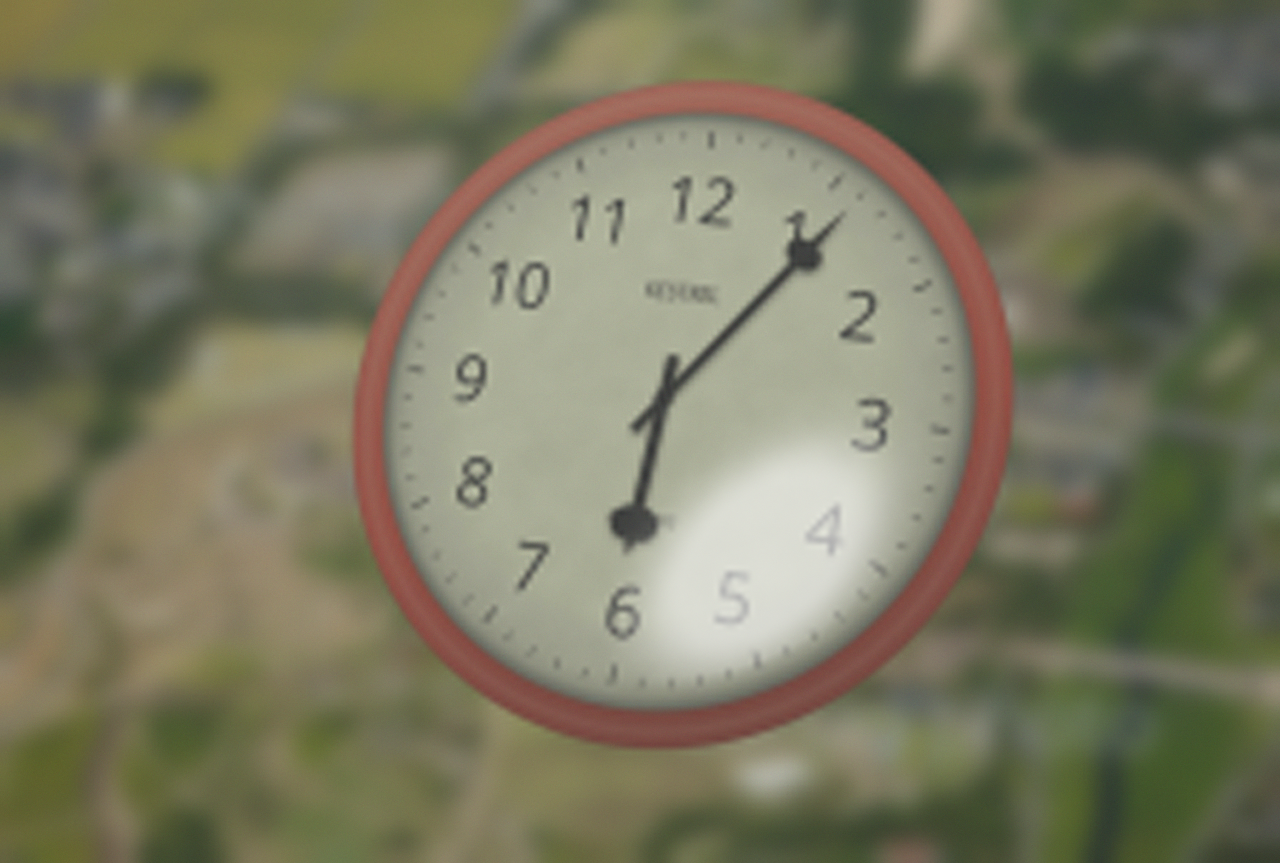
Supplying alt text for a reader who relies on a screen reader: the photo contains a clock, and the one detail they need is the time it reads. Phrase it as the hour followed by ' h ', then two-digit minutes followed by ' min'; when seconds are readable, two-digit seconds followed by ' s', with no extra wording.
6 h 06 min
